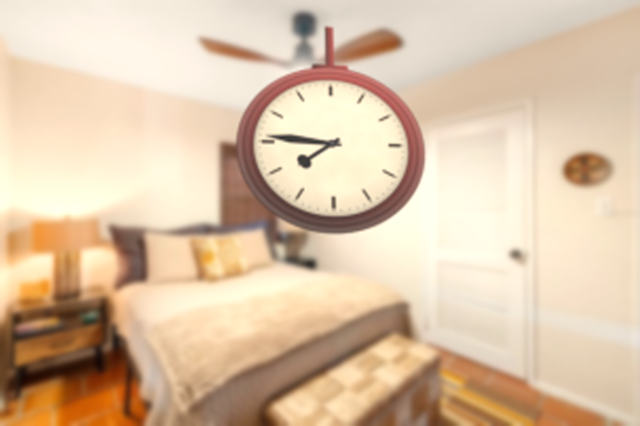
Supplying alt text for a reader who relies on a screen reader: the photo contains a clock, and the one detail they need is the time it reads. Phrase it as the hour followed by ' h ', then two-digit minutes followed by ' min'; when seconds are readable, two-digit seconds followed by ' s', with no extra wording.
7 h 46 min
